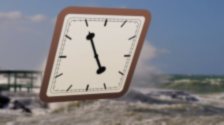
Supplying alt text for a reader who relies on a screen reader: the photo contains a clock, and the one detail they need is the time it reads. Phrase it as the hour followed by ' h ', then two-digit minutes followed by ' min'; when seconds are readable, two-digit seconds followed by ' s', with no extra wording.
4 h 55 min
